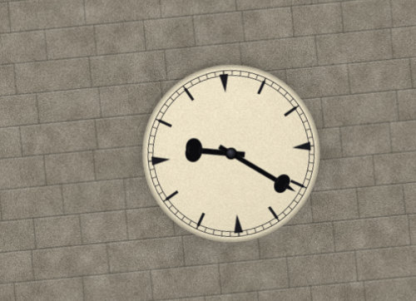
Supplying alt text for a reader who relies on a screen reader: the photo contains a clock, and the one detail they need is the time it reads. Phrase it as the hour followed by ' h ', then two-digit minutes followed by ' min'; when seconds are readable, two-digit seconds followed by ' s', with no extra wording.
9 h 21 min
